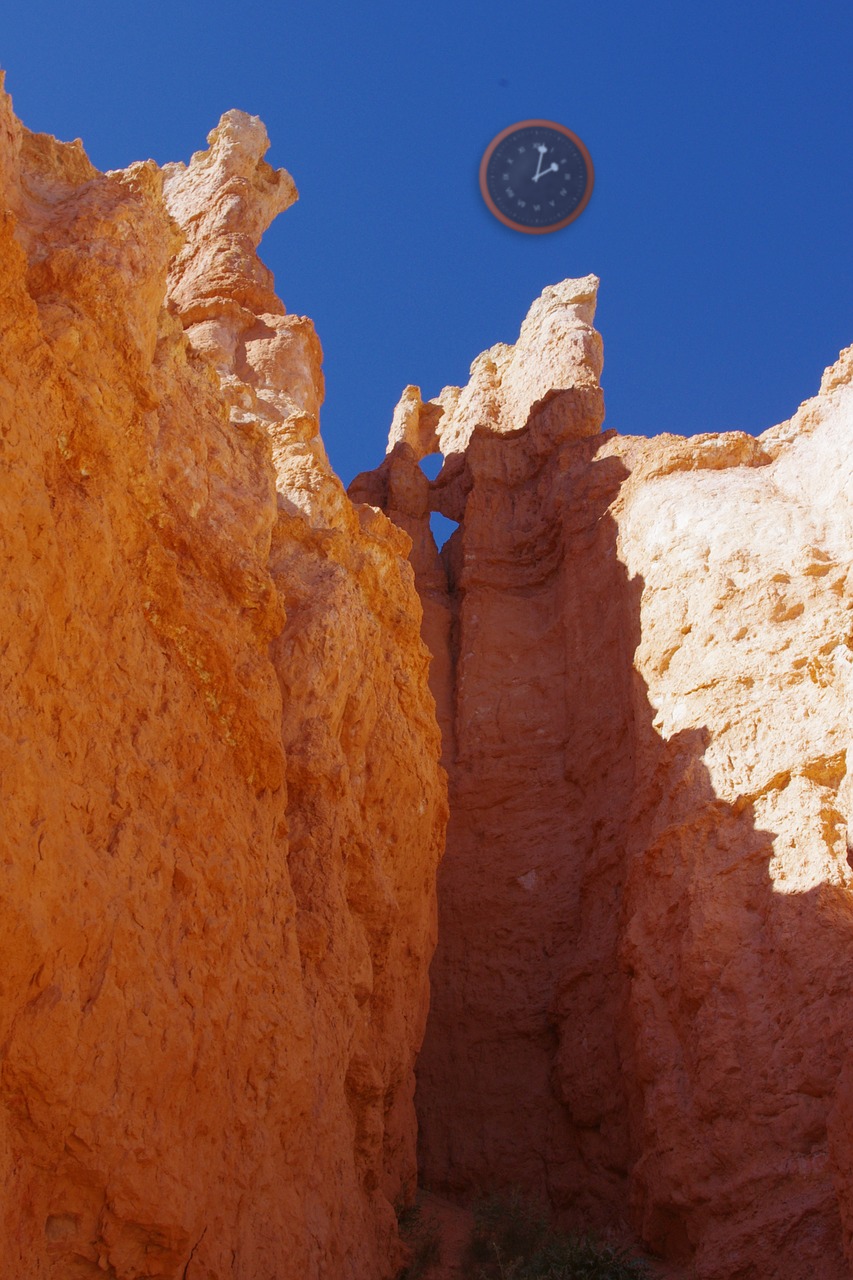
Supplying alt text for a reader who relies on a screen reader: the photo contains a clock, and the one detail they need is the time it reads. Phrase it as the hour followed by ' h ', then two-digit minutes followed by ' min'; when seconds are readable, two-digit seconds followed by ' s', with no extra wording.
2 h 02 min
